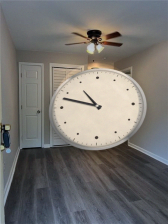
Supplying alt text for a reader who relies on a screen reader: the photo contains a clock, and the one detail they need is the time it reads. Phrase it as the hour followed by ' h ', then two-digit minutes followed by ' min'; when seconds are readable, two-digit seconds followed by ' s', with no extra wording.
10 h 48 min
